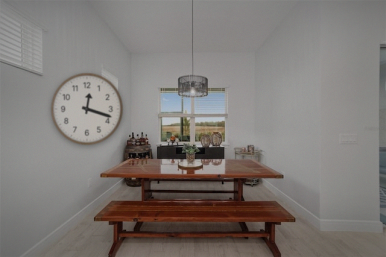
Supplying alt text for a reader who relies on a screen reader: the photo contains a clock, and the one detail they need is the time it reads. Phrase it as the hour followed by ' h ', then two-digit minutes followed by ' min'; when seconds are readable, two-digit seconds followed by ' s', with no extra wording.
12 h 18 min
